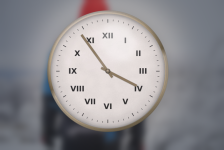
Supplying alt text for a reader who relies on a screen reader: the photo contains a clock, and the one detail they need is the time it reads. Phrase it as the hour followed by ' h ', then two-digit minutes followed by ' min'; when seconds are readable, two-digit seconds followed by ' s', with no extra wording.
3 h 54 min
